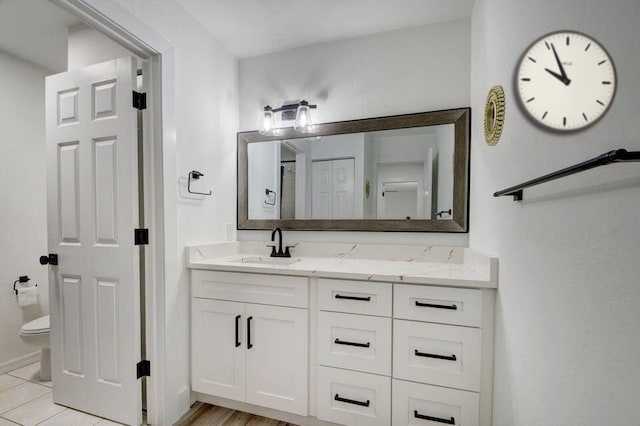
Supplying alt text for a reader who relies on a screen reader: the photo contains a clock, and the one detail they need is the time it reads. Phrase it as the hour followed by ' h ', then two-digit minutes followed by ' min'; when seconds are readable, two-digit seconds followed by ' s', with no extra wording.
9 h 56 min
